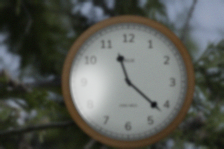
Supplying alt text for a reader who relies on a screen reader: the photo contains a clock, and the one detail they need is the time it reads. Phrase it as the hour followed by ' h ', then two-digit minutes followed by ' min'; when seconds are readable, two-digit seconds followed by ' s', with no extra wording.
11 h 22 min
